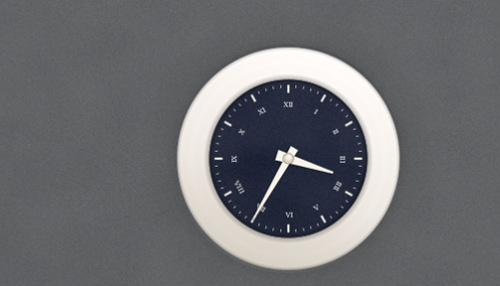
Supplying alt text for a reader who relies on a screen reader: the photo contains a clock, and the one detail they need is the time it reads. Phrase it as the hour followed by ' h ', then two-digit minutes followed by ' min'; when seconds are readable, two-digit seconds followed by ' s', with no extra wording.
3 h 35 min
